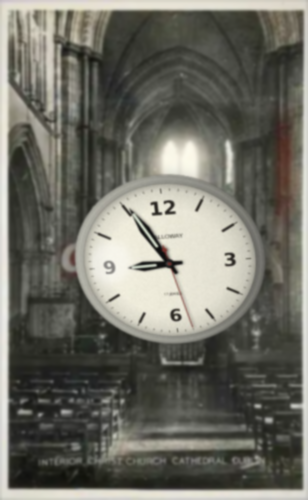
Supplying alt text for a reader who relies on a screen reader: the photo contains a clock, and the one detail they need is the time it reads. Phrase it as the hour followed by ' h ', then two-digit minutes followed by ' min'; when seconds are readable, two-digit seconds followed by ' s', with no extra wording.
8 h 55 min 28 s
